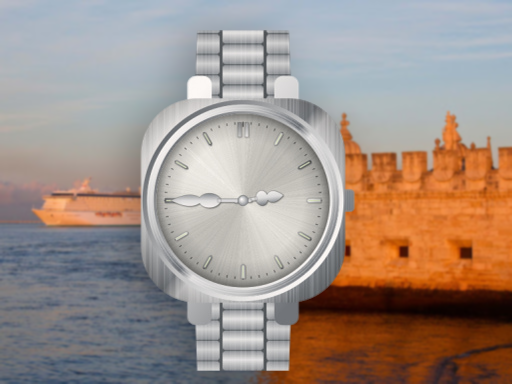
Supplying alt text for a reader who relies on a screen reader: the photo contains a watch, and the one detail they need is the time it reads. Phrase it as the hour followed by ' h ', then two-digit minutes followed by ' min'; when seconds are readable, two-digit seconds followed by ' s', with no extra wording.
2 h 45 min
